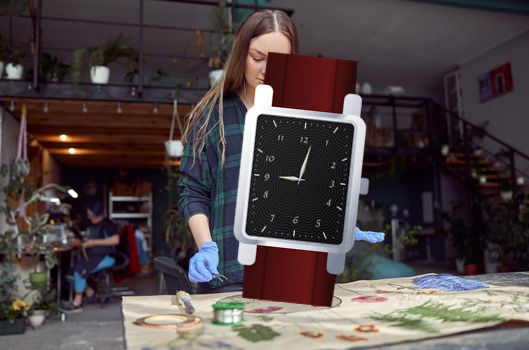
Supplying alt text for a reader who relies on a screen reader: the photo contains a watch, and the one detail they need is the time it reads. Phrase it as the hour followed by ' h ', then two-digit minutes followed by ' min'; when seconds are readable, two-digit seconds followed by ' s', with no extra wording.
9 h 02 min
